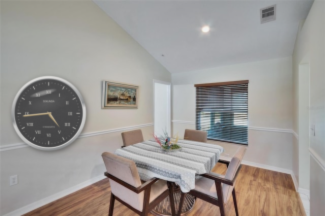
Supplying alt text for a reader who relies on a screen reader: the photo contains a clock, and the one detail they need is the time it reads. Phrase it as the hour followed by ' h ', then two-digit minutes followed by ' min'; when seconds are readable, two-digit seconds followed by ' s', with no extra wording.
4 h 44 min
